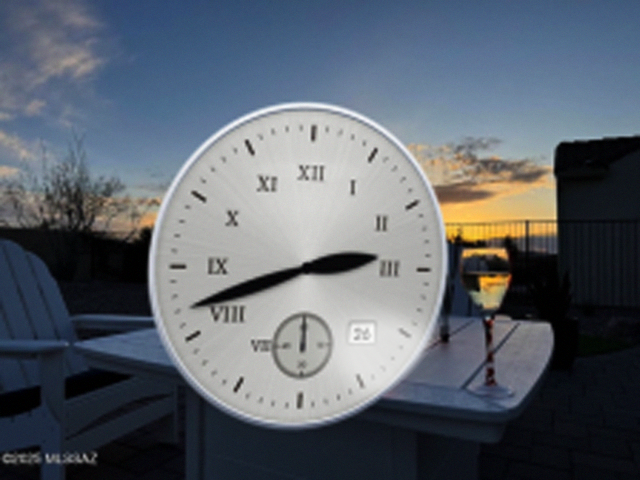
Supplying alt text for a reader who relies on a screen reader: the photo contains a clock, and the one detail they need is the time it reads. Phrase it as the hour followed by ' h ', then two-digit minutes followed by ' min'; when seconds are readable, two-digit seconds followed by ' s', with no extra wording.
2 h 42 min
